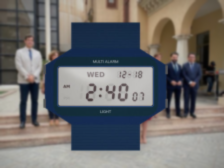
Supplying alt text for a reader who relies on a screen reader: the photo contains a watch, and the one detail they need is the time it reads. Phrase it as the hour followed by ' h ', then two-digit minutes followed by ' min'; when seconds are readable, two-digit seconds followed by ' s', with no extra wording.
2 h 40 min 07 s
